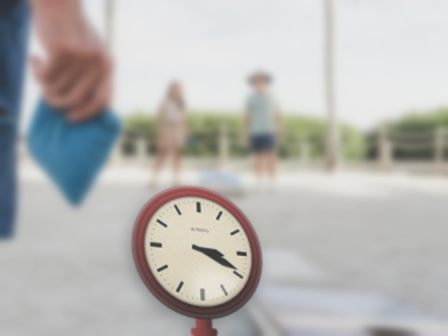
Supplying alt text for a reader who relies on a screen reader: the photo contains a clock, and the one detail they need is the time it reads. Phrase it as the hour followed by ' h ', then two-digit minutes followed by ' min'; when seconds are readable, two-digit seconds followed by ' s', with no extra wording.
3 h 19 min
